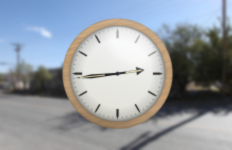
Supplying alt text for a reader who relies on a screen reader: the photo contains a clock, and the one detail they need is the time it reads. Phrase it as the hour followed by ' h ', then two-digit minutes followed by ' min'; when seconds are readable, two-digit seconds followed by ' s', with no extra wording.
2 h 44 min
